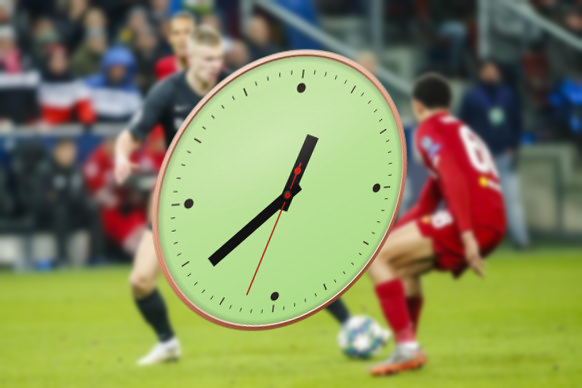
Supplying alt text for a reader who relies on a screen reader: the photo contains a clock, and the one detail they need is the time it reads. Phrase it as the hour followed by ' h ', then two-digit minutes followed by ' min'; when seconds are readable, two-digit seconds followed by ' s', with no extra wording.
12 h 38 min 33 s
